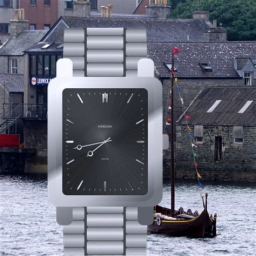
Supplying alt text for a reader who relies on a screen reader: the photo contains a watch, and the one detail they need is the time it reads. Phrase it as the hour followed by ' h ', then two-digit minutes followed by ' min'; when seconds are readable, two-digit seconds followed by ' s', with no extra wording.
7 h 43 min
